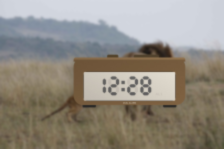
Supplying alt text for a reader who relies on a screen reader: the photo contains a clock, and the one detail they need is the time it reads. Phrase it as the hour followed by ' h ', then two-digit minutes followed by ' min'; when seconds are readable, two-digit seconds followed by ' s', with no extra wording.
12 h 28 min
